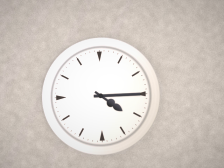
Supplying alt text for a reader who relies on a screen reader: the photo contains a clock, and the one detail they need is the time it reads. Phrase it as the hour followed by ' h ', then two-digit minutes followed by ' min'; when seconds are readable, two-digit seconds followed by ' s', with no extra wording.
4 h 15 min
